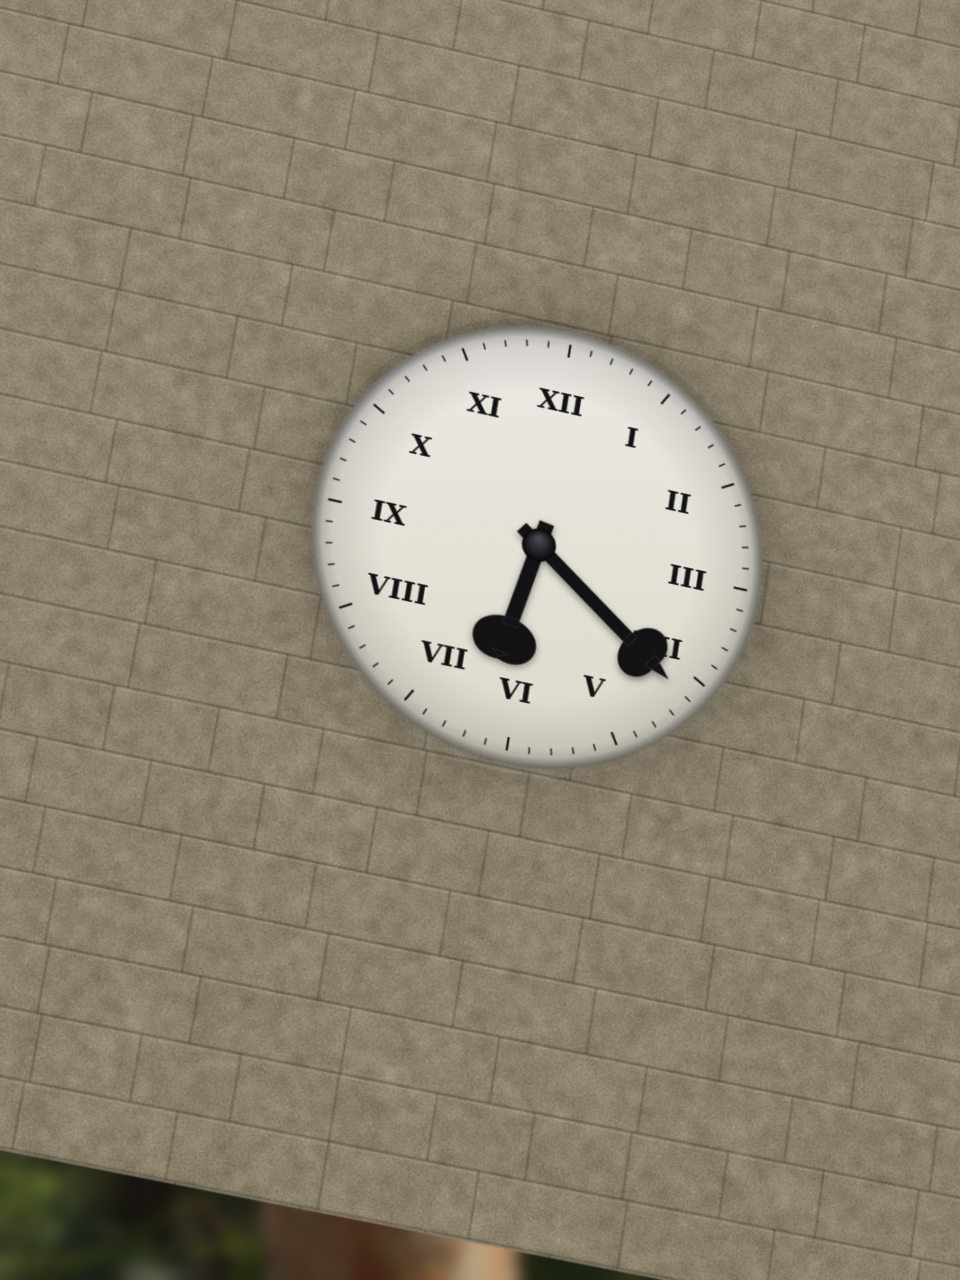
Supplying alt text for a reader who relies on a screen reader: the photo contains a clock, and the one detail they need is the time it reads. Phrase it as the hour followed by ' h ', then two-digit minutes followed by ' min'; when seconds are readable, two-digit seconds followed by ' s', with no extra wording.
6 h 21 min
